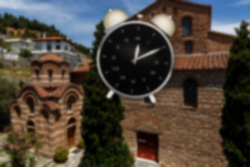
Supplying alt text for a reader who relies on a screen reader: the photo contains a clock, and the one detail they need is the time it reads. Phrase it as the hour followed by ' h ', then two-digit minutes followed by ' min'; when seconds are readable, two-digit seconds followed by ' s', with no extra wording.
12 h 10 min
